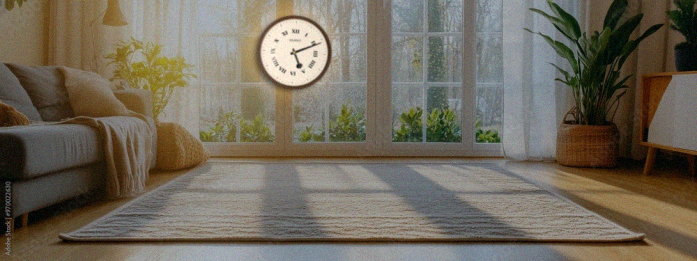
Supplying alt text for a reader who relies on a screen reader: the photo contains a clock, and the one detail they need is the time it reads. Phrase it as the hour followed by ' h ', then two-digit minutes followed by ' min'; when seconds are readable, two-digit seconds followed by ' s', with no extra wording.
5 h 11 min
